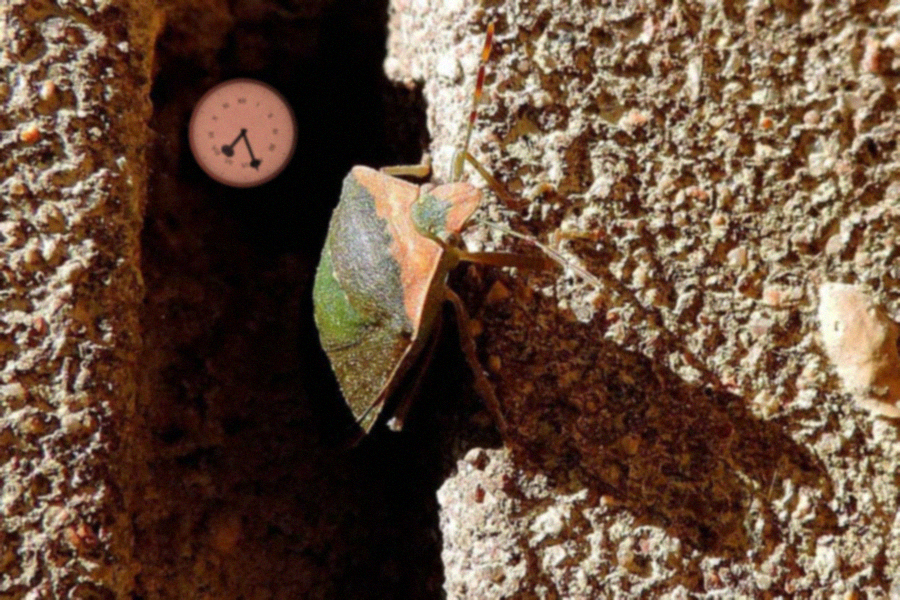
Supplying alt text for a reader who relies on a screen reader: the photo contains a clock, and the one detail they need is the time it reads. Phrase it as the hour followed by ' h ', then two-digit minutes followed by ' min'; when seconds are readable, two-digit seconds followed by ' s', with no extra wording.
7 h 27 min
